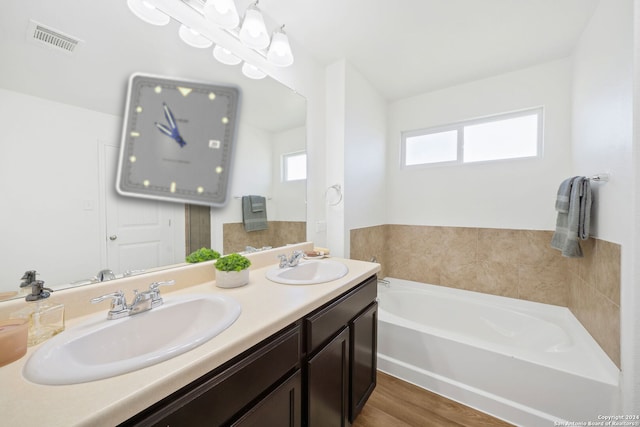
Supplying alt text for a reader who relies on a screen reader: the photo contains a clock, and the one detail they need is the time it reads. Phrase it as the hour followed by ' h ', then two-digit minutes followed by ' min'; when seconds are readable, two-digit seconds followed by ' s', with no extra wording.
9 h 55 min
